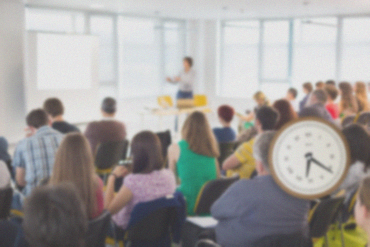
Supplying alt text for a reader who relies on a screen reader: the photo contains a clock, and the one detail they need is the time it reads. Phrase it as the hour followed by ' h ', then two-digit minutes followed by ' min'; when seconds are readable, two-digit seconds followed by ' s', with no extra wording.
6 h 21 min
